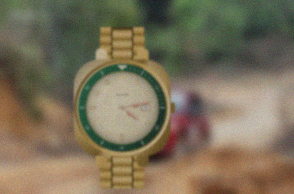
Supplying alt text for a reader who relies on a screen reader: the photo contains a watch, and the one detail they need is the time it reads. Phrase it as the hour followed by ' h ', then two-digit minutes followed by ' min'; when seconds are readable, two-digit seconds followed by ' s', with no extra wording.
4 h 13 min
